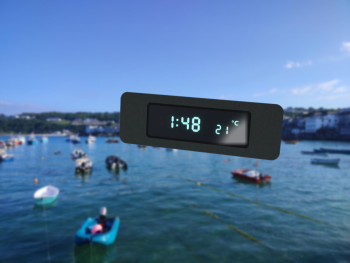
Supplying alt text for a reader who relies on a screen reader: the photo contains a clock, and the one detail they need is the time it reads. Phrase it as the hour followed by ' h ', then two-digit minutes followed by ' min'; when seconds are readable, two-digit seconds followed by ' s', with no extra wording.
1 h 48 min
